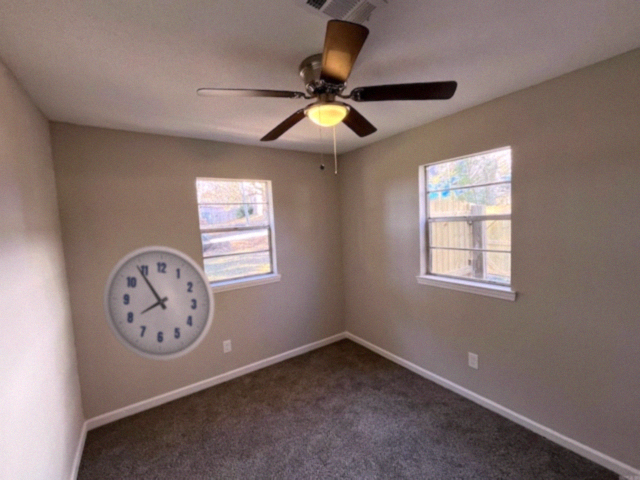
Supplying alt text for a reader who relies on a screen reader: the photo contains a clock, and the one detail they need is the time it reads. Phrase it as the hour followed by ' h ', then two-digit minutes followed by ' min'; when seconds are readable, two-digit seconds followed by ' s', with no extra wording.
7 h 54 min
